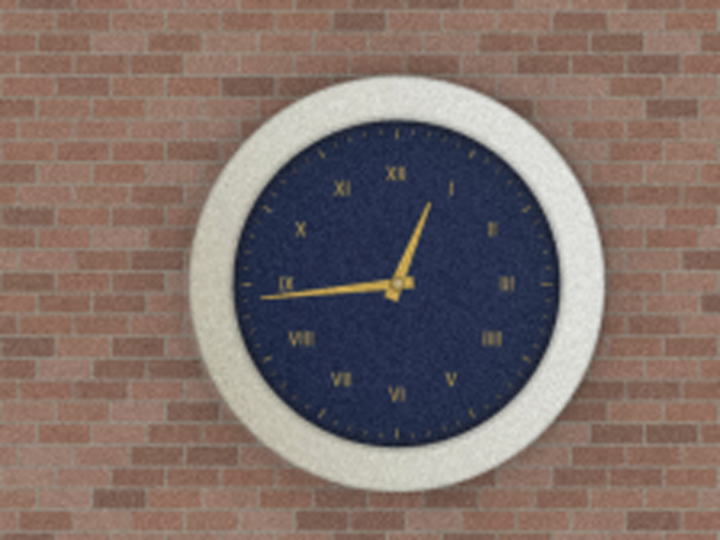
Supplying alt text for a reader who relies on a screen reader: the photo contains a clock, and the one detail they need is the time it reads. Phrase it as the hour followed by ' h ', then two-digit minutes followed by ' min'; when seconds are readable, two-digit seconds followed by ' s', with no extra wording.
12 h 44 min
